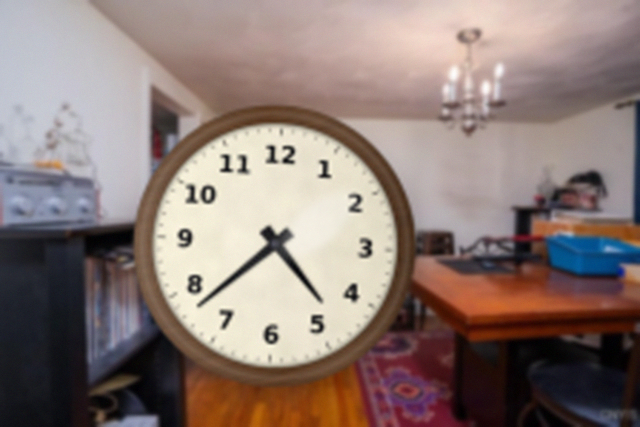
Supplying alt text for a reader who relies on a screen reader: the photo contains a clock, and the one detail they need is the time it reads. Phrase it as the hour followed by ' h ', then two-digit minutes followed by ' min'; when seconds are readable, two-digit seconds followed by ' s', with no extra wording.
4 h 38 min
